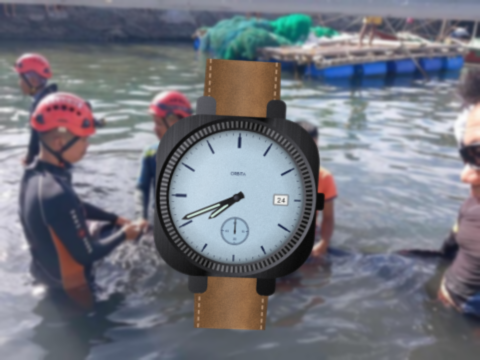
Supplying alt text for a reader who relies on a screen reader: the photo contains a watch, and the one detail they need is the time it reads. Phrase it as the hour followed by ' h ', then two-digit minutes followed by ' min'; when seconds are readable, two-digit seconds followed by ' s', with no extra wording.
7 h 41 min
